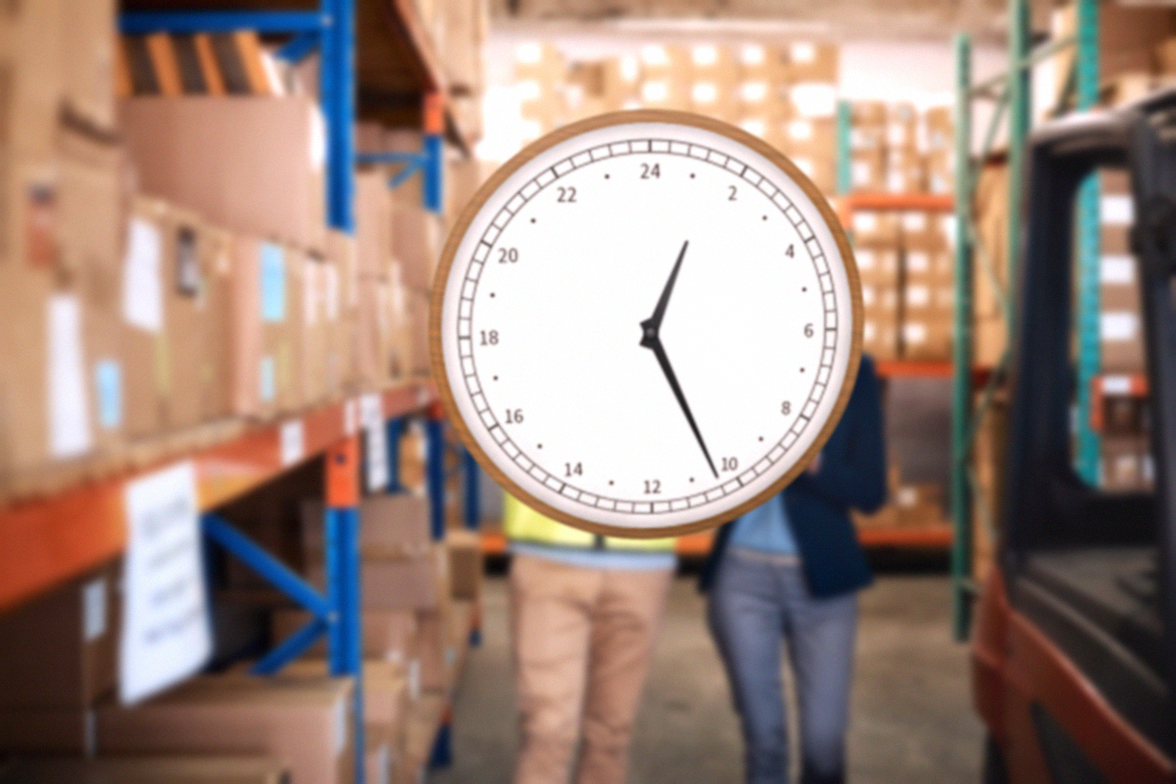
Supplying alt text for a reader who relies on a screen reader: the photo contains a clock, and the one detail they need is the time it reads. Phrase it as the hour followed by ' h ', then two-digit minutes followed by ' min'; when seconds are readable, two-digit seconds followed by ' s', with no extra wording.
1 h 26 min
